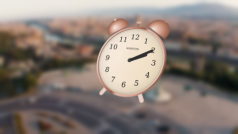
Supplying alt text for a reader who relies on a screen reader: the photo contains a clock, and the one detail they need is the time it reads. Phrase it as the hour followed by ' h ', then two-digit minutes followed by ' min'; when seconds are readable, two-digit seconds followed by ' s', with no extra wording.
2 h 10 min
